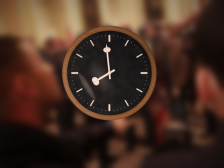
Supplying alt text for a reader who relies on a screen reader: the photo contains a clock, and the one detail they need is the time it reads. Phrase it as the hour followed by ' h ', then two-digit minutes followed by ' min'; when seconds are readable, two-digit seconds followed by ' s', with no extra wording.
7 h 59 min
